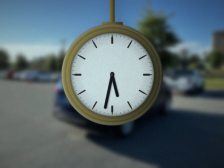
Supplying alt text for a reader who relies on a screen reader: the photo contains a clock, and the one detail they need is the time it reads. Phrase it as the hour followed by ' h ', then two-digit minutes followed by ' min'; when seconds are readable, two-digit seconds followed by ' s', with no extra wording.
5 h 32 min
